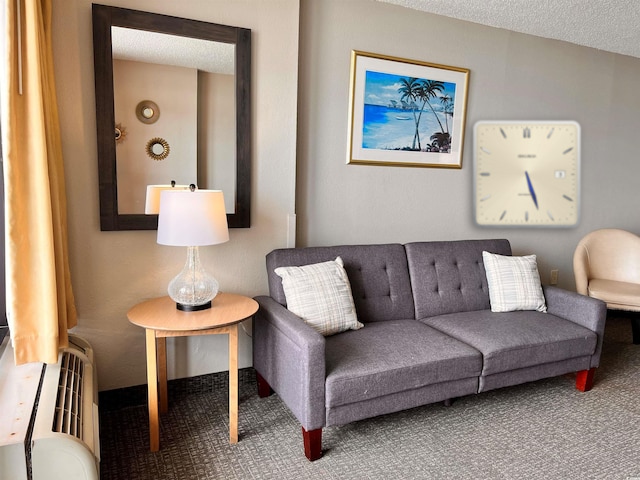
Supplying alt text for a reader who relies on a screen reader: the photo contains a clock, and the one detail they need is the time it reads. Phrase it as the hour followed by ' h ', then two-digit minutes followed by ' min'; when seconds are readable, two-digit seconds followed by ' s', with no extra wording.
5 h 27 min
